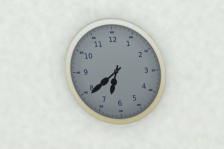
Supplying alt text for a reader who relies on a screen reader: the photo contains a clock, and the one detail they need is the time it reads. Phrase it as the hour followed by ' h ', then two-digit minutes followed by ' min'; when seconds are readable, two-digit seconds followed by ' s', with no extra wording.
6 h 39 min
